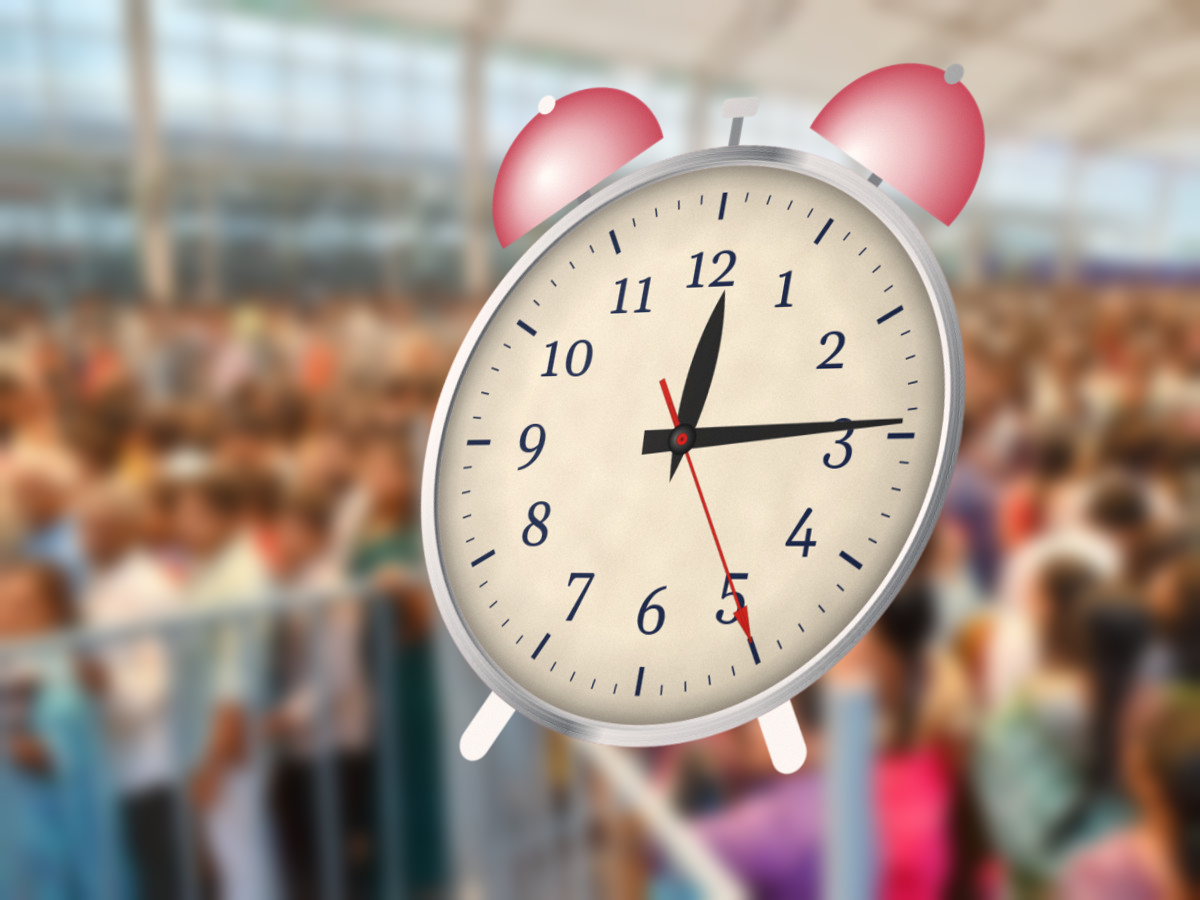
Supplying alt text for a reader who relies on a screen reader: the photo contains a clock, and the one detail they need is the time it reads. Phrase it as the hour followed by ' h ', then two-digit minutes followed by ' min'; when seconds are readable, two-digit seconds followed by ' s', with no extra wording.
12 h 14 min 25 s
